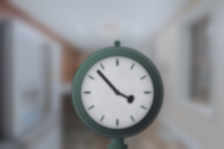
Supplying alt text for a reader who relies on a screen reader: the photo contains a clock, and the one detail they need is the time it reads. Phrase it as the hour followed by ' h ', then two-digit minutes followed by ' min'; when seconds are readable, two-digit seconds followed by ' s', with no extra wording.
3 h 53 min
